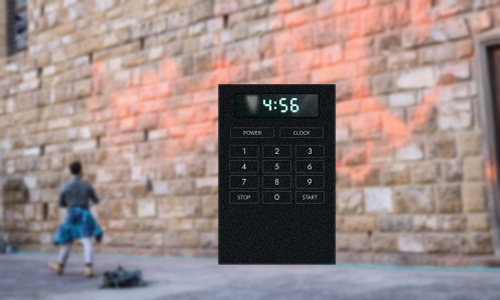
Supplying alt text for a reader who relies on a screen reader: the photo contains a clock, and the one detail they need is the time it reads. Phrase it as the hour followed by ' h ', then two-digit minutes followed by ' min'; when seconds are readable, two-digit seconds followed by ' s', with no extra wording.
4 h 56 min
